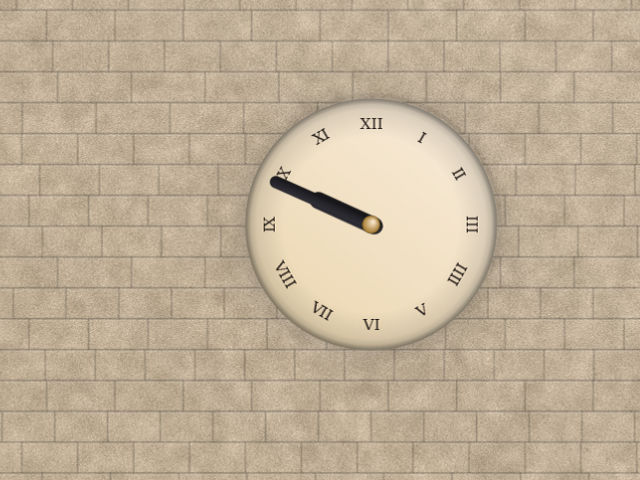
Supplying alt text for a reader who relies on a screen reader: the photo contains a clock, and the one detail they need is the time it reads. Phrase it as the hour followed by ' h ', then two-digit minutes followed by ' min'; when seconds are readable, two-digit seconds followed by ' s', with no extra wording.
9 h 49 min
